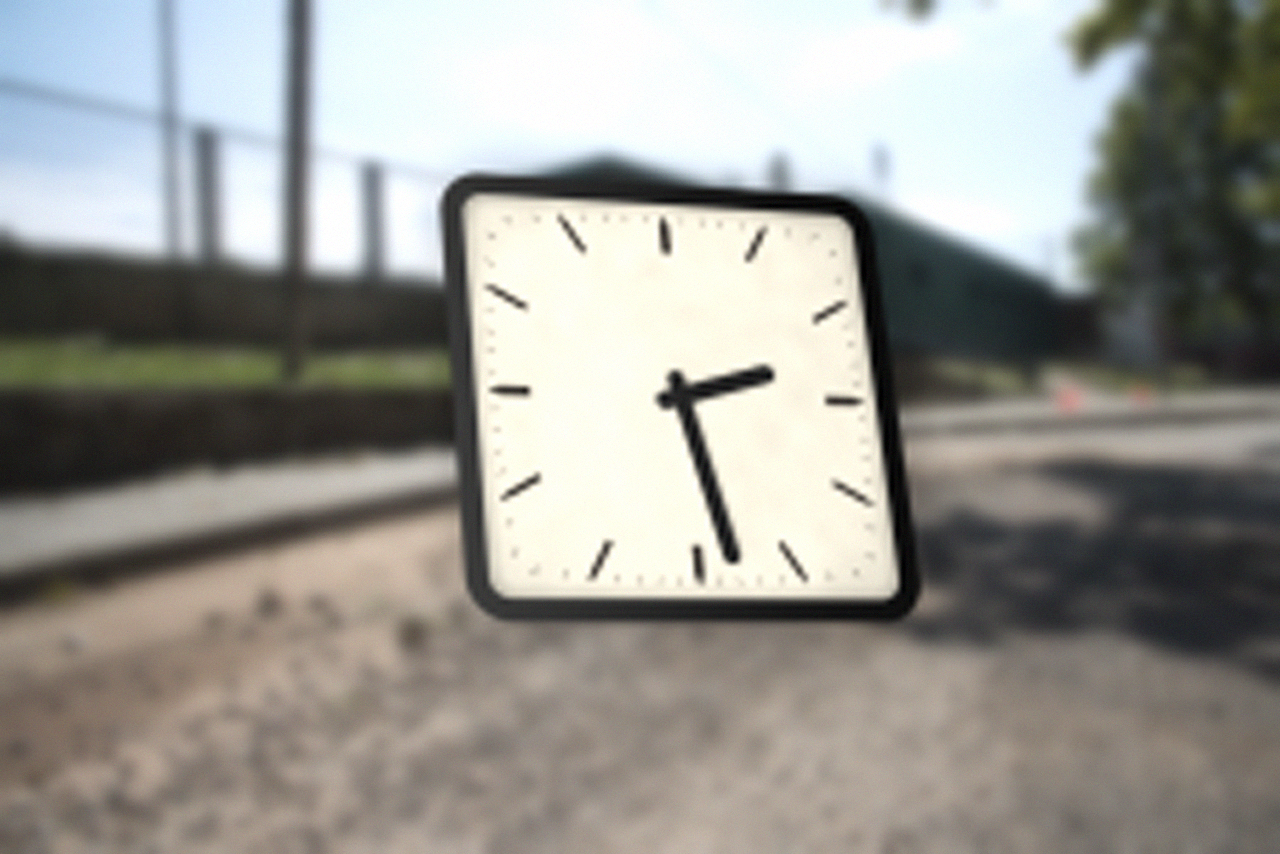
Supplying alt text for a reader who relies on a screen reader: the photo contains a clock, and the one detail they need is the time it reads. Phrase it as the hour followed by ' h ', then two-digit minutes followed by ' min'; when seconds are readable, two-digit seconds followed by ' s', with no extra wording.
2 h 28 min
